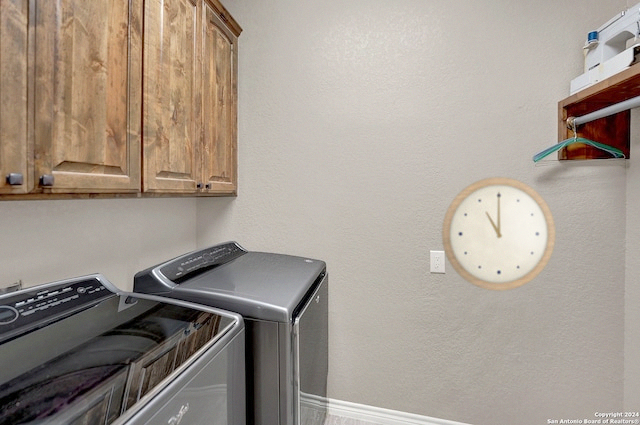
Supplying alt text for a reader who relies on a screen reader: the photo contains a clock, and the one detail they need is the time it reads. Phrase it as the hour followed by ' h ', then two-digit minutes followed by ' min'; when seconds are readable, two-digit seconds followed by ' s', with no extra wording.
11 h 00 min
